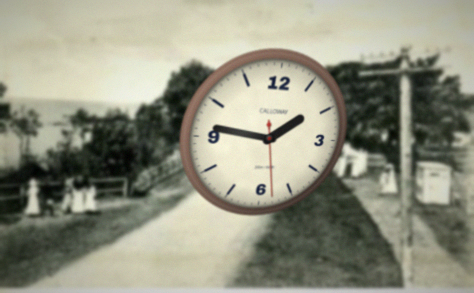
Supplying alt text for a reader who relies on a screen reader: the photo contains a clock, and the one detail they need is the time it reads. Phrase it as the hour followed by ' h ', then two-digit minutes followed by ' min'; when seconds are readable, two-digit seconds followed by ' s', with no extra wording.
1 h 46 min 28 s
